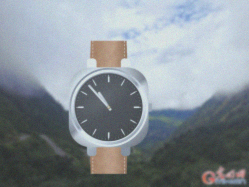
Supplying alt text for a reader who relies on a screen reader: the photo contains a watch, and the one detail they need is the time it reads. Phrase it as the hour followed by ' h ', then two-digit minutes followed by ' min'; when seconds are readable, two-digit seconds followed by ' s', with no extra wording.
10 h 53 min
